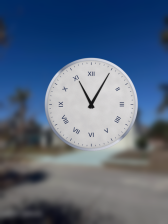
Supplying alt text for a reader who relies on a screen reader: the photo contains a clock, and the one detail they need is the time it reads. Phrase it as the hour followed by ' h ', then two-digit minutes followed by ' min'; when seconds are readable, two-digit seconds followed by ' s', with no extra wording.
11 h 05 min
